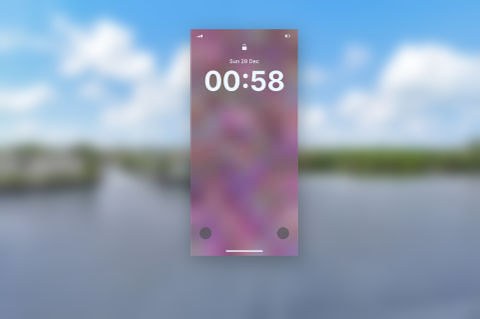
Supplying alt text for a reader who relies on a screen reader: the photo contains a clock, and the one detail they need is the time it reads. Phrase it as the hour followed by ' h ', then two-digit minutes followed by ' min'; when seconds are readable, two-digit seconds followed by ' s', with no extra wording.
0 h 58 min
